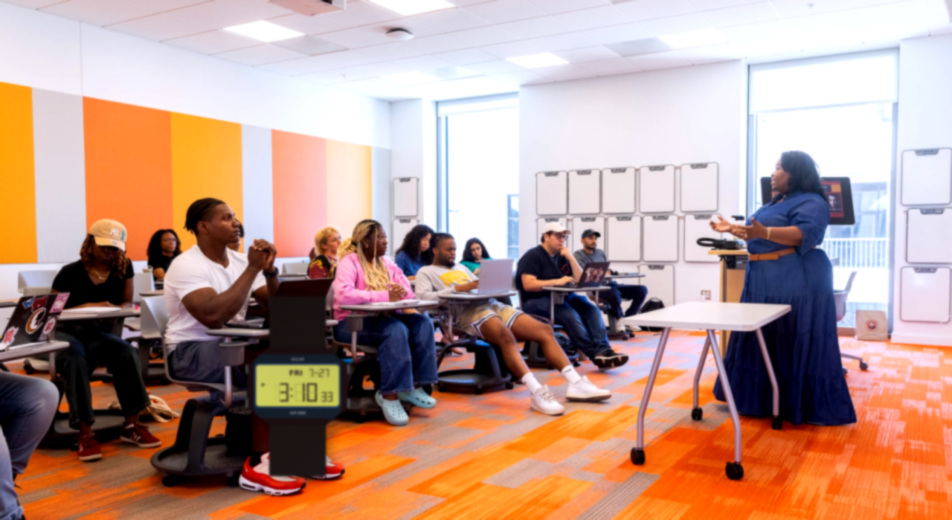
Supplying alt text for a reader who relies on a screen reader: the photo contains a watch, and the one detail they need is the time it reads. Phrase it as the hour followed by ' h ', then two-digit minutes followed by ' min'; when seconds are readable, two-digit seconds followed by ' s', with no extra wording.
3 h 10 min
